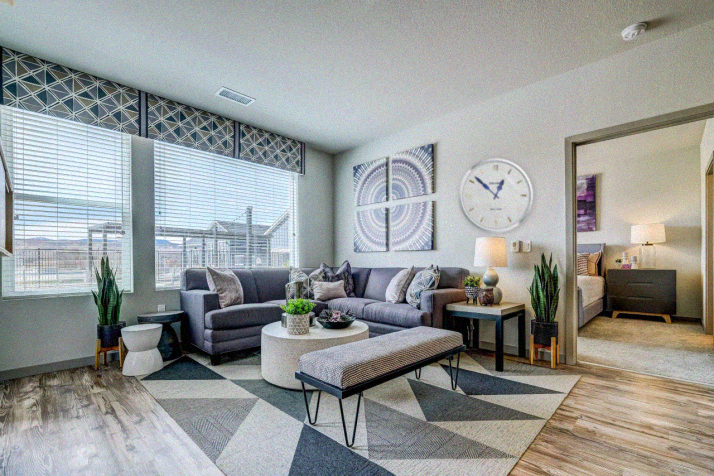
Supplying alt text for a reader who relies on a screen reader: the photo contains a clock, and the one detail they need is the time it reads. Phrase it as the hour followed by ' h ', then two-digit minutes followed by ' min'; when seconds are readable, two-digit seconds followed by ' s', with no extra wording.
12 h 52 min
